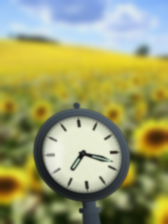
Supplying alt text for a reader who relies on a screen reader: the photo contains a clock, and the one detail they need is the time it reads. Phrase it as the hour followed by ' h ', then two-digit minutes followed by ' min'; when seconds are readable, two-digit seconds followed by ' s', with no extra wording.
7 h 18 min
